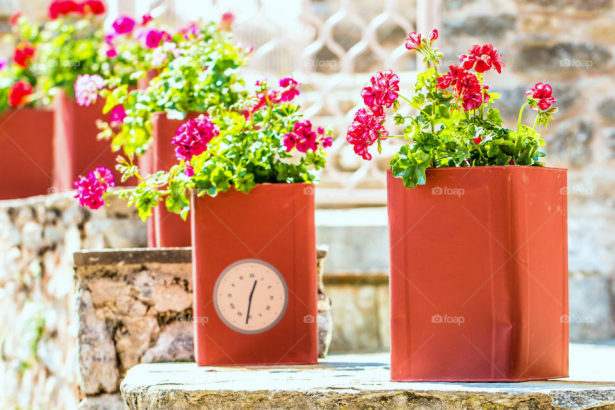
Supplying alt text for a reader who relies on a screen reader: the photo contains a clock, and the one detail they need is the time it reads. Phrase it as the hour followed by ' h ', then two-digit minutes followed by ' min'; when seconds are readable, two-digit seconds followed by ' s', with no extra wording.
12 h 31 min
